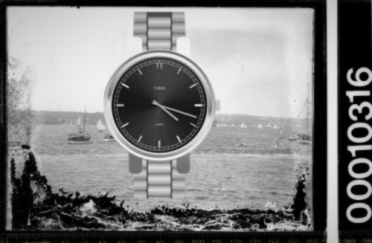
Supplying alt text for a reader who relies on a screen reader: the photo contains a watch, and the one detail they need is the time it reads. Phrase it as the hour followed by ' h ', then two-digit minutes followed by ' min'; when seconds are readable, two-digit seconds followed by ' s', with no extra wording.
4 h 18 min
